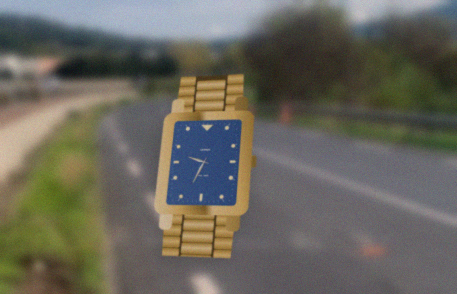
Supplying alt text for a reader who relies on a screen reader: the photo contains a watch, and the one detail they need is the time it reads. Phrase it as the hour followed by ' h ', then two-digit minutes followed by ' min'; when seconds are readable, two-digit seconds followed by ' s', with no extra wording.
9 h 34 min
